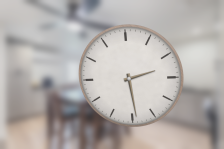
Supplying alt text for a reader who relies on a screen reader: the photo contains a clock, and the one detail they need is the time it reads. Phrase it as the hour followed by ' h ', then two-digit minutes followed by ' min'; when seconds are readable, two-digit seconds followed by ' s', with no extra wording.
2 h 29 min
